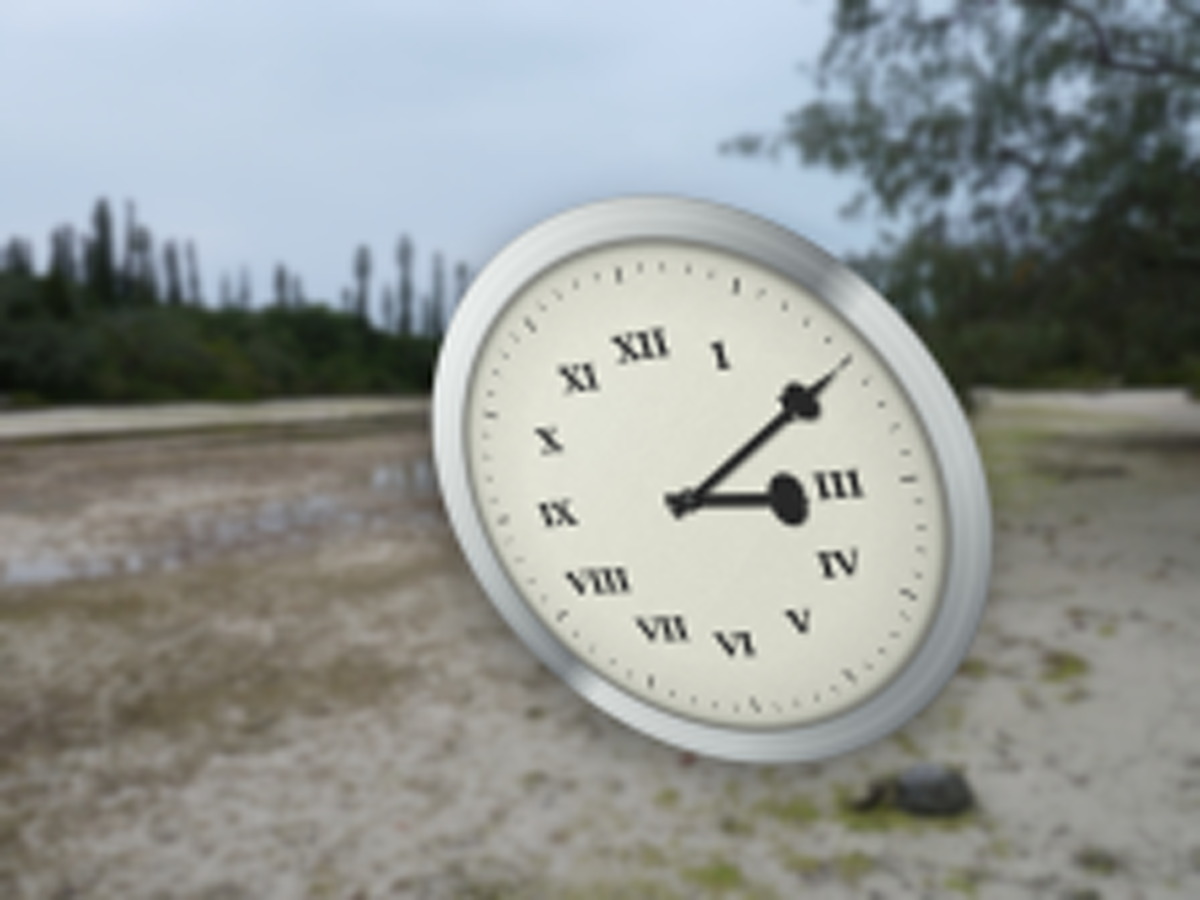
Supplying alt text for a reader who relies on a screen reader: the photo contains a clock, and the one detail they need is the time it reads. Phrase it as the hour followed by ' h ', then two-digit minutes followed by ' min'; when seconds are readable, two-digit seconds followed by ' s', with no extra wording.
3 h 10 min
